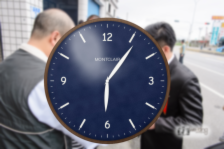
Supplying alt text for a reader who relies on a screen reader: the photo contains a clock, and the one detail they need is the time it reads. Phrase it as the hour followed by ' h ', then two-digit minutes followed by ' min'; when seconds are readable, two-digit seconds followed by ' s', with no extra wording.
6 h 06 min
